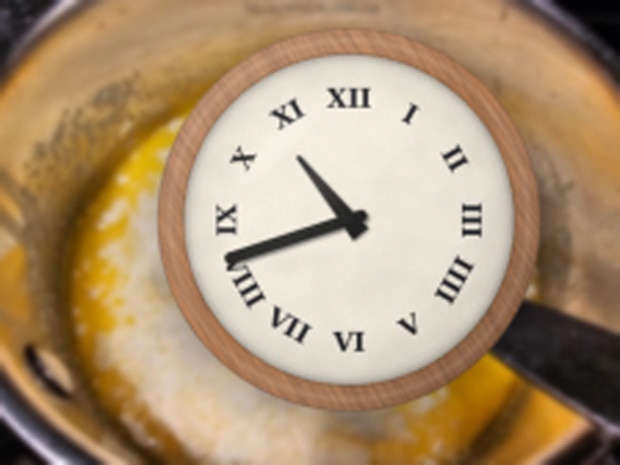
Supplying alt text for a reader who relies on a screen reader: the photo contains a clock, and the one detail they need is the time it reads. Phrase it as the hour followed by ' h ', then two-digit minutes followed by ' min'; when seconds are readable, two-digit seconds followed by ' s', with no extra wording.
10 h 42 min
